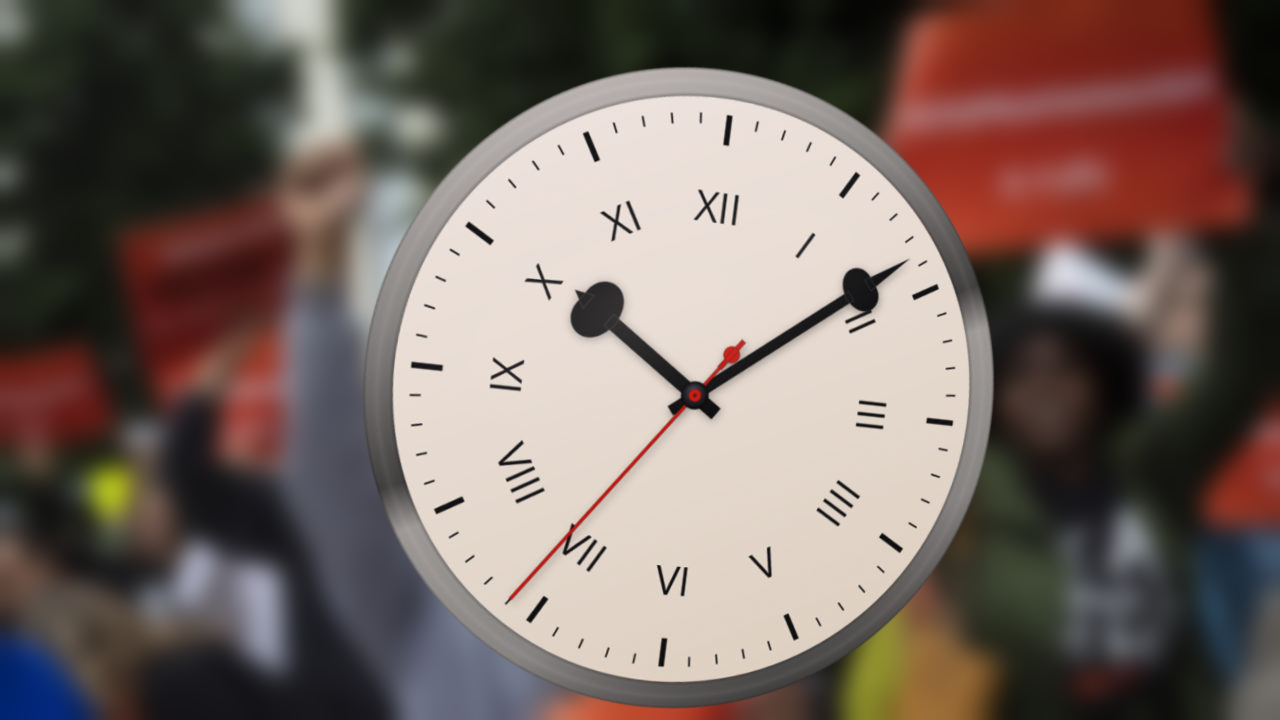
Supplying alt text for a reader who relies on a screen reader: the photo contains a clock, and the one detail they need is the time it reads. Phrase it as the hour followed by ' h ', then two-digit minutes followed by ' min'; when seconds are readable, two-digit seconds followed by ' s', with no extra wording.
10 h 08 min 36 s
